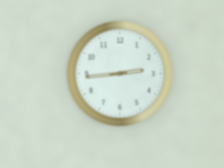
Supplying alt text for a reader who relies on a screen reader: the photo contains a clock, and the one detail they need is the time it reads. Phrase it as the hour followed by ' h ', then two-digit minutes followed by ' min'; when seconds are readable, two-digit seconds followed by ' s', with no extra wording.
2 h 44 min
